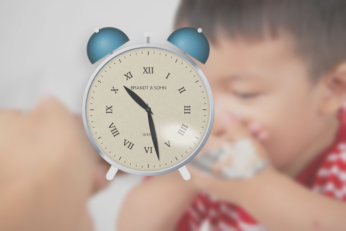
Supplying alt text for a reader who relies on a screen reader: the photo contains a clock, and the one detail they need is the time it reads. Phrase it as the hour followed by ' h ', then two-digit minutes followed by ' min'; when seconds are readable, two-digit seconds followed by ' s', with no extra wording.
10 h 28 min
